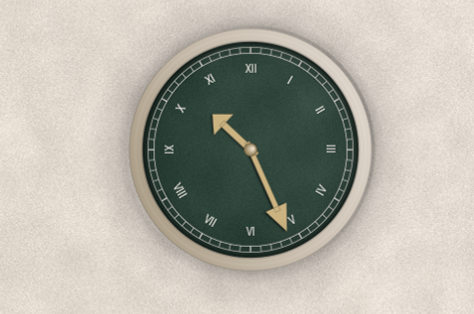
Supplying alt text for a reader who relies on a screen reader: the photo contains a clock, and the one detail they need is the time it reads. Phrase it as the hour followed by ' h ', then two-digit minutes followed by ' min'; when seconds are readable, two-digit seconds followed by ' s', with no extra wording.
10 h 26 min
